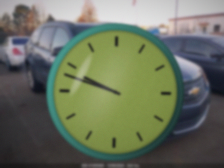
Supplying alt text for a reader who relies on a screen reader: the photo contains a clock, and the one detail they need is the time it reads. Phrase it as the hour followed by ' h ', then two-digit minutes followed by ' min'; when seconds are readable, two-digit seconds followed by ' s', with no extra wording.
9 h 48 min
